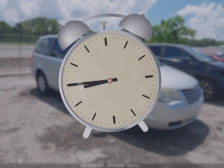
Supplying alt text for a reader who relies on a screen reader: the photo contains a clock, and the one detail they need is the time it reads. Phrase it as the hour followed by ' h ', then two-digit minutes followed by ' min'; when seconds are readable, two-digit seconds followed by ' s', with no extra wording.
8 h 45 min
